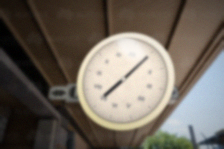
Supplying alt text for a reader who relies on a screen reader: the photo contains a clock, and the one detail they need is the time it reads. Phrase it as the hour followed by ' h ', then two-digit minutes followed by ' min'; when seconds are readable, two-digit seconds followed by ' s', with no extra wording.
7 h 05 min
